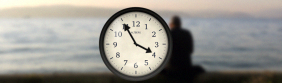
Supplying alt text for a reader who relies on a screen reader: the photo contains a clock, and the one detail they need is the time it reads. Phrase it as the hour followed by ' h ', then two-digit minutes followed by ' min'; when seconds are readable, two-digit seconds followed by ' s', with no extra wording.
3 h 55 min
